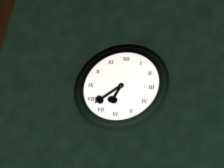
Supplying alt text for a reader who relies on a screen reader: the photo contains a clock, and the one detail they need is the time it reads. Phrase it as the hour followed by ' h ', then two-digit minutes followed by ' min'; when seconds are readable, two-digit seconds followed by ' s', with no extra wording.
6 h 38 min
